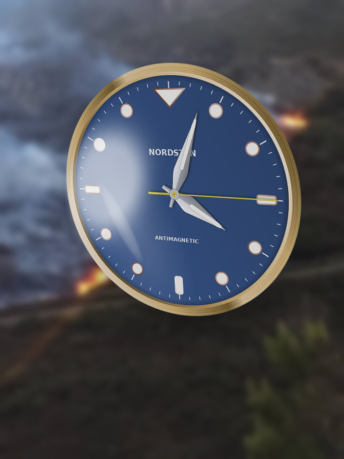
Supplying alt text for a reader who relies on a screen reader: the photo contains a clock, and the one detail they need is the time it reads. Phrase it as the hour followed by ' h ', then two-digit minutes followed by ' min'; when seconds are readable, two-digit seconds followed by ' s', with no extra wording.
4 h 03 min 15 s
